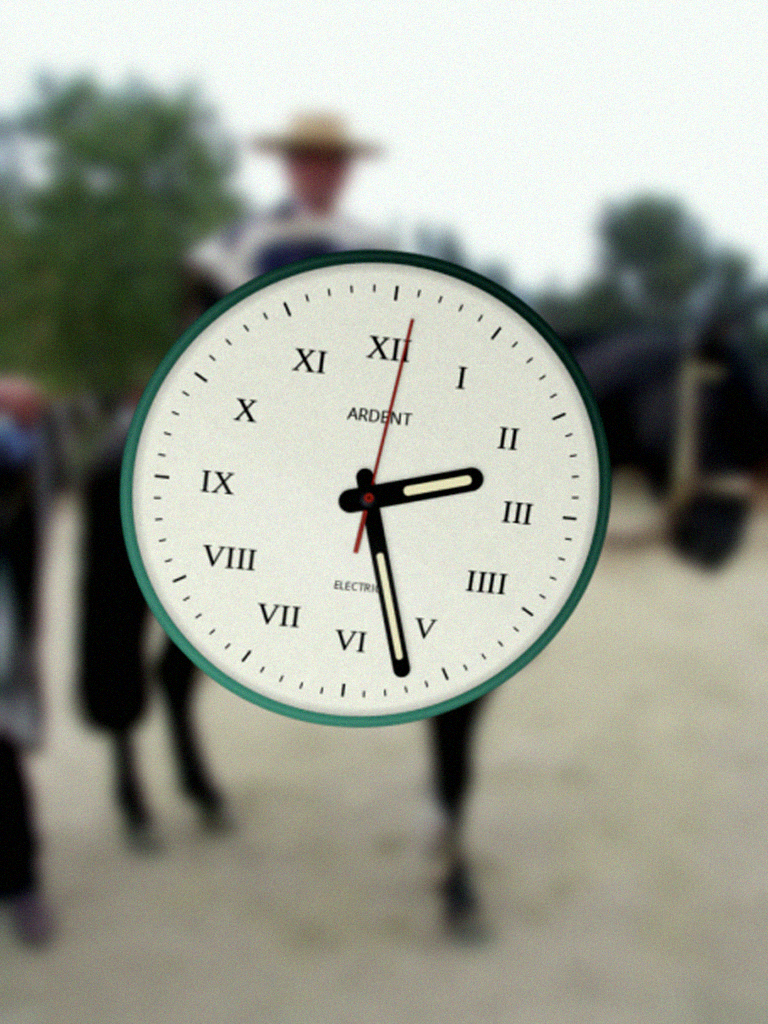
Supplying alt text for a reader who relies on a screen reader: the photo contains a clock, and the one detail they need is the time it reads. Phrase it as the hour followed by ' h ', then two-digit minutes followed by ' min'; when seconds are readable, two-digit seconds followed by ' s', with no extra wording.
2 h 27 min 01 s
